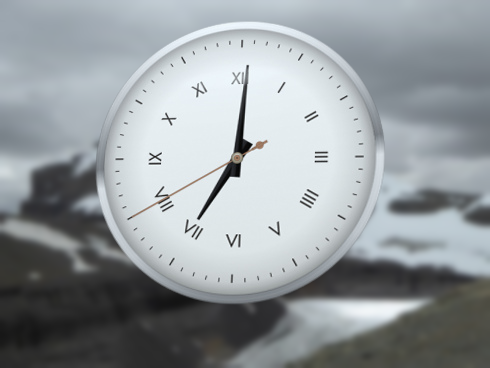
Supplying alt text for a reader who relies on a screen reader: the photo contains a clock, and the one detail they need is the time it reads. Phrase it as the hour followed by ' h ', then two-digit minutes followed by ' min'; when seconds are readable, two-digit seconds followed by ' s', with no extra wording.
7 h 00 min 40 s
